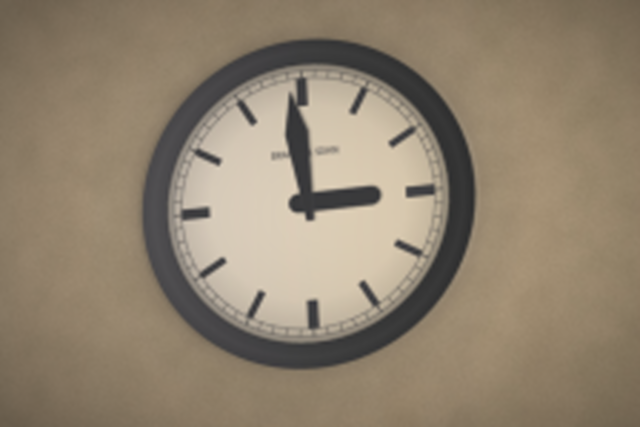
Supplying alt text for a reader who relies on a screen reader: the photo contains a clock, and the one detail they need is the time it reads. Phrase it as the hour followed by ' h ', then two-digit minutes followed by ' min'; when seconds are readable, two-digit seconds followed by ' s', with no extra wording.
2 h 59 min
